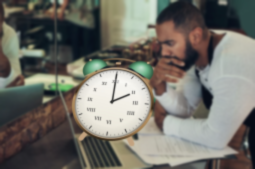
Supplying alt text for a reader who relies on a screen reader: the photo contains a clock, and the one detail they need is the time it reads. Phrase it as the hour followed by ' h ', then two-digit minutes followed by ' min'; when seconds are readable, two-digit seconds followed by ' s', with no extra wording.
2 h 00 min
